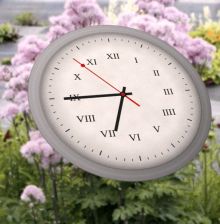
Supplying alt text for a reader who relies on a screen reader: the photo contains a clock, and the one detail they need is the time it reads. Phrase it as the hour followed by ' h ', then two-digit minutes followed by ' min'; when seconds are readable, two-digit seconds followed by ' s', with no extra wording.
6 h 44 min 53 s
